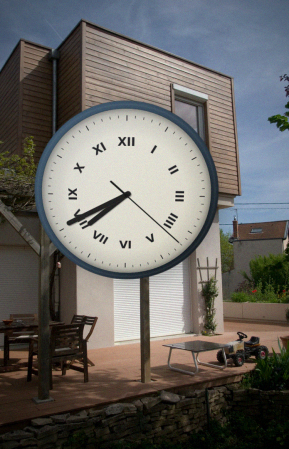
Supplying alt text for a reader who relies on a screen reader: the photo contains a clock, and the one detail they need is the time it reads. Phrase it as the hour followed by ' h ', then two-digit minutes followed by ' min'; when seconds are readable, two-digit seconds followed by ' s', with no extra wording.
7 h 40 min 22 s
